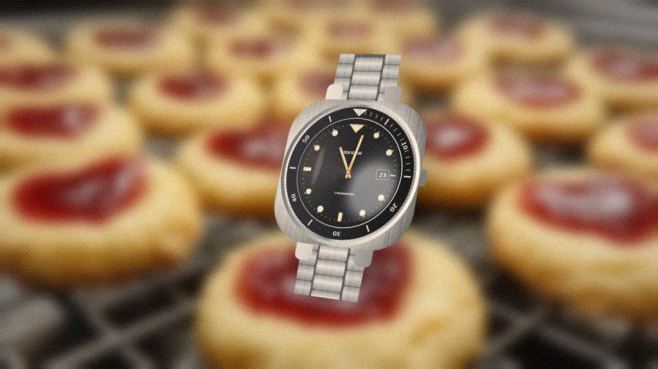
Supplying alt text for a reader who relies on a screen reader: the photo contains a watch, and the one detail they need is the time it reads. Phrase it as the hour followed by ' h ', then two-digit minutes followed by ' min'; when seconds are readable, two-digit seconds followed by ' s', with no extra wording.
11 h 02 min
